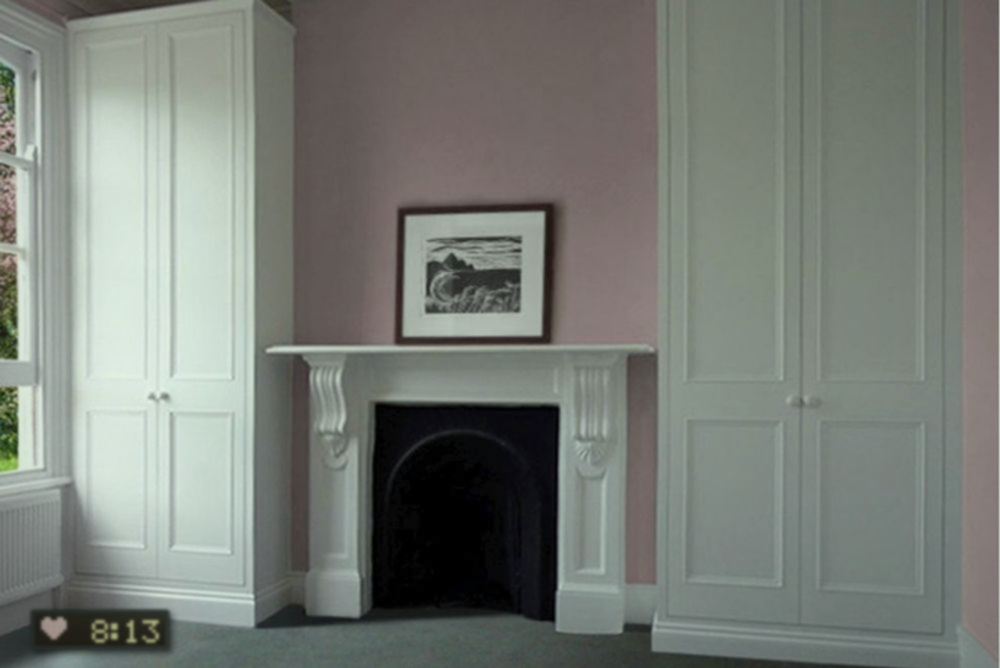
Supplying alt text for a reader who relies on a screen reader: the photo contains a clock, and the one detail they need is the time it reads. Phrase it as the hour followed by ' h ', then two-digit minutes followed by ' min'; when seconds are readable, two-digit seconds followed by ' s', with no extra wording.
8 h 13 min
